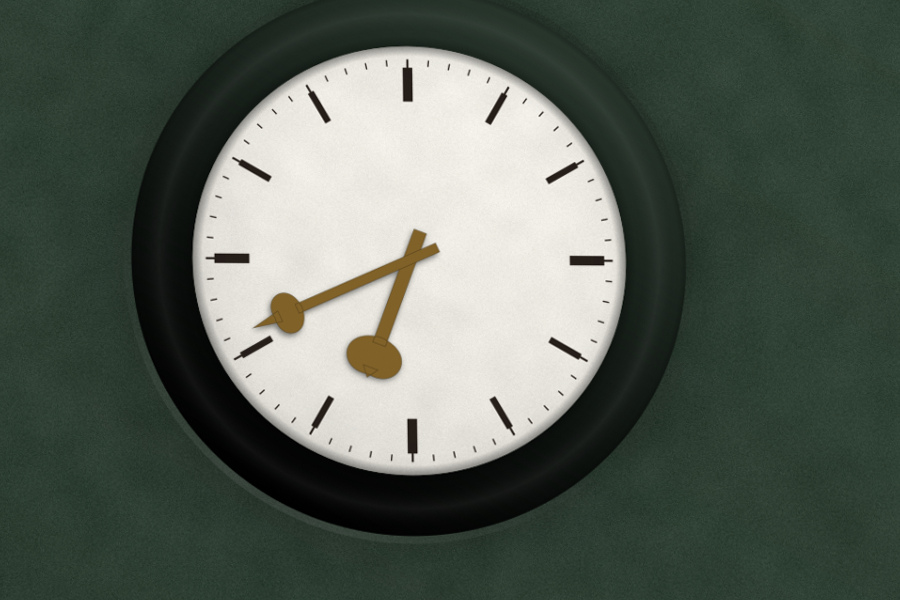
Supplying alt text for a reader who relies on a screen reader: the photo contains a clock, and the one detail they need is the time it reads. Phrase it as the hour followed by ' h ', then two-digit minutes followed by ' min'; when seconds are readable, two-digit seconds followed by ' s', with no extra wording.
6 h 41 min
